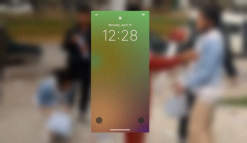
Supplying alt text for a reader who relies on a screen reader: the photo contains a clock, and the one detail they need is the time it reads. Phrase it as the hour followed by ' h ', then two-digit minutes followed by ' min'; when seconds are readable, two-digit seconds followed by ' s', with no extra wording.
12 h 28 min
